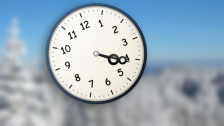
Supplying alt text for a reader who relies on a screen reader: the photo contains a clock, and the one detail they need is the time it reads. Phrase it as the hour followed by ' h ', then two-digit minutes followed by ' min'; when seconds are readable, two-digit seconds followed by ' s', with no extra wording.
4 h 21 min
